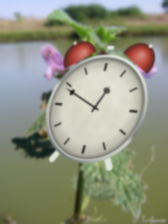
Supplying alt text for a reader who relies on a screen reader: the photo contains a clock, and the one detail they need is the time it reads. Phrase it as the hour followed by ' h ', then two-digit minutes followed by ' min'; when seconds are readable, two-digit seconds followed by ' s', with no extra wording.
12 h 49 min
